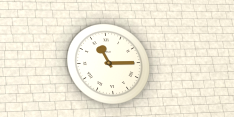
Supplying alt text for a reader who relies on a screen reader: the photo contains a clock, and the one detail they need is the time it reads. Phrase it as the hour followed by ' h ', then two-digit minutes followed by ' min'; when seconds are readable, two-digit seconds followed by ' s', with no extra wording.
11 h 15 min
